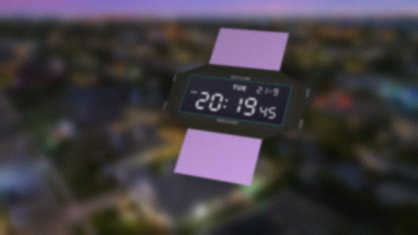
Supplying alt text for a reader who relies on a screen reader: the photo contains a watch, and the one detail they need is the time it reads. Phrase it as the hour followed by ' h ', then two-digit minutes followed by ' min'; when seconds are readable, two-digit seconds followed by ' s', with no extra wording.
20 h 19 min 45 s
